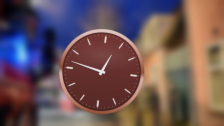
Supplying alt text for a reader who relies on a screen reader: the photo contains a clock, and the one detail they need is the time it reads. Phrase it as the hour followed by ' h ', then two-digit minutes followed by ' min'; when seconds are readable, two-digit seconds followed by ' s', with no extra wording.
12 h 47 min
